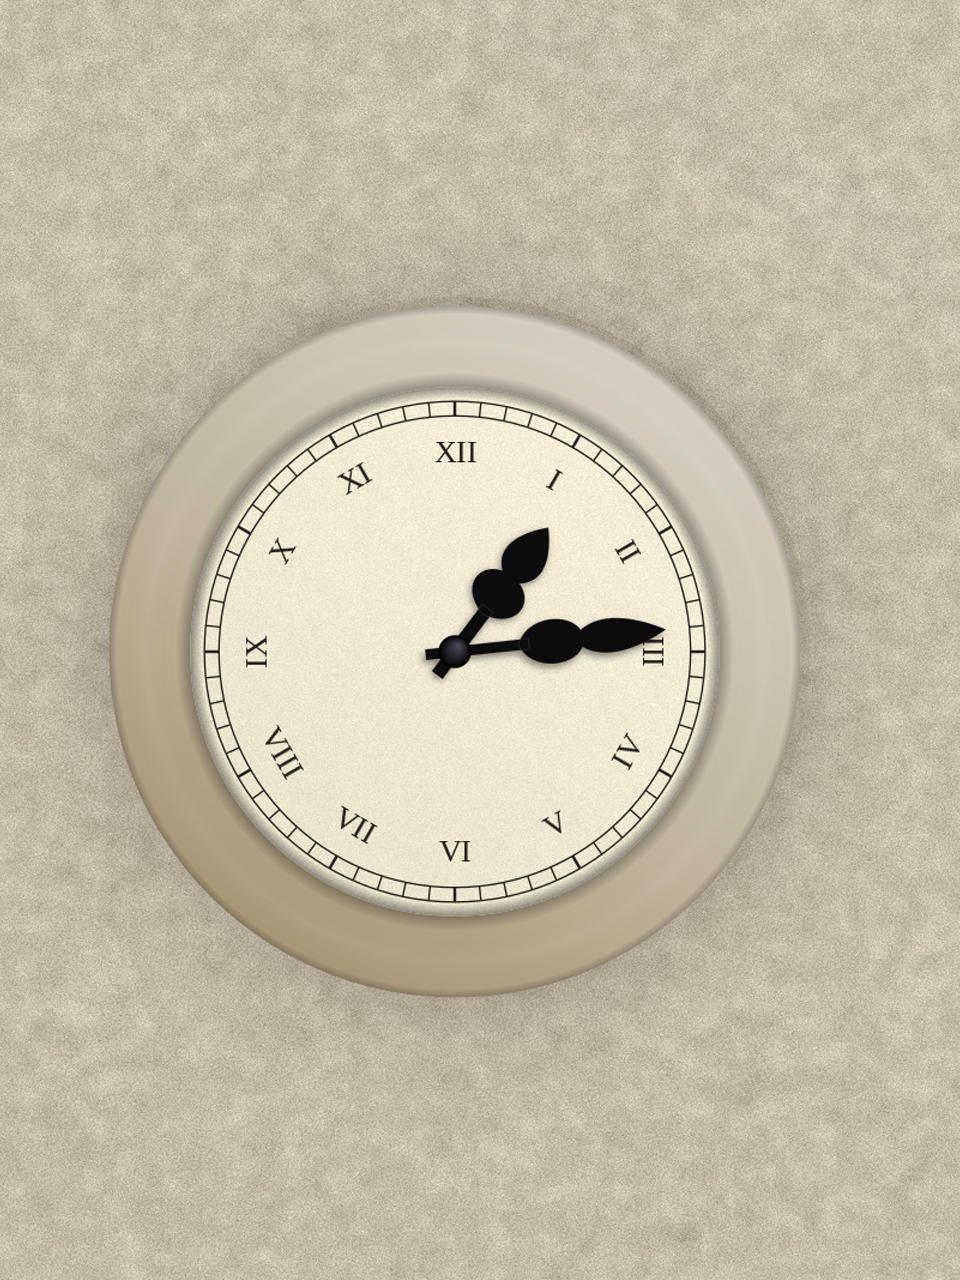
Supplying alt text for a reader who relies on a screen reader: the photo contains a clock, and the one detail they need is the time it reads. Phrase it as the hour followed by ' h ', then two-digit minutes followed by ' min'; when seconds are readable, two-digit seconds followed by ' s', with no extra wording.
1 h 14 min
